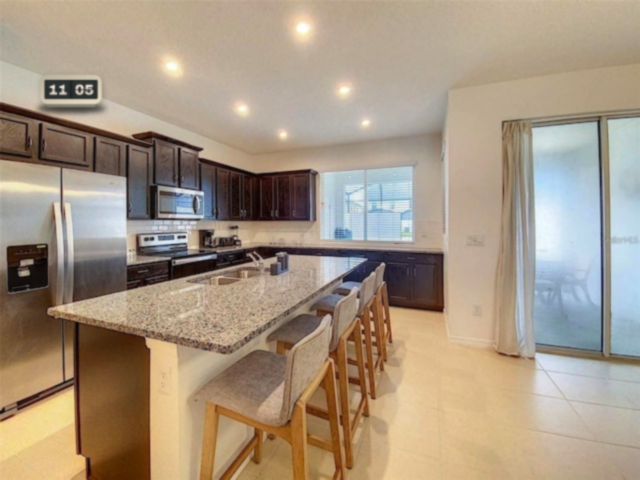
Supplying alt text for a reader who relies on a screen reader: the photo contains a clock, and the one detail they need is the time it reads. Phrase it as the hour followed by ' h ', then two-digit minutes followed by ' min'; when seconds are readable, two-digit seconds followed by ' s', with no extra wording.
11 h 05 min
